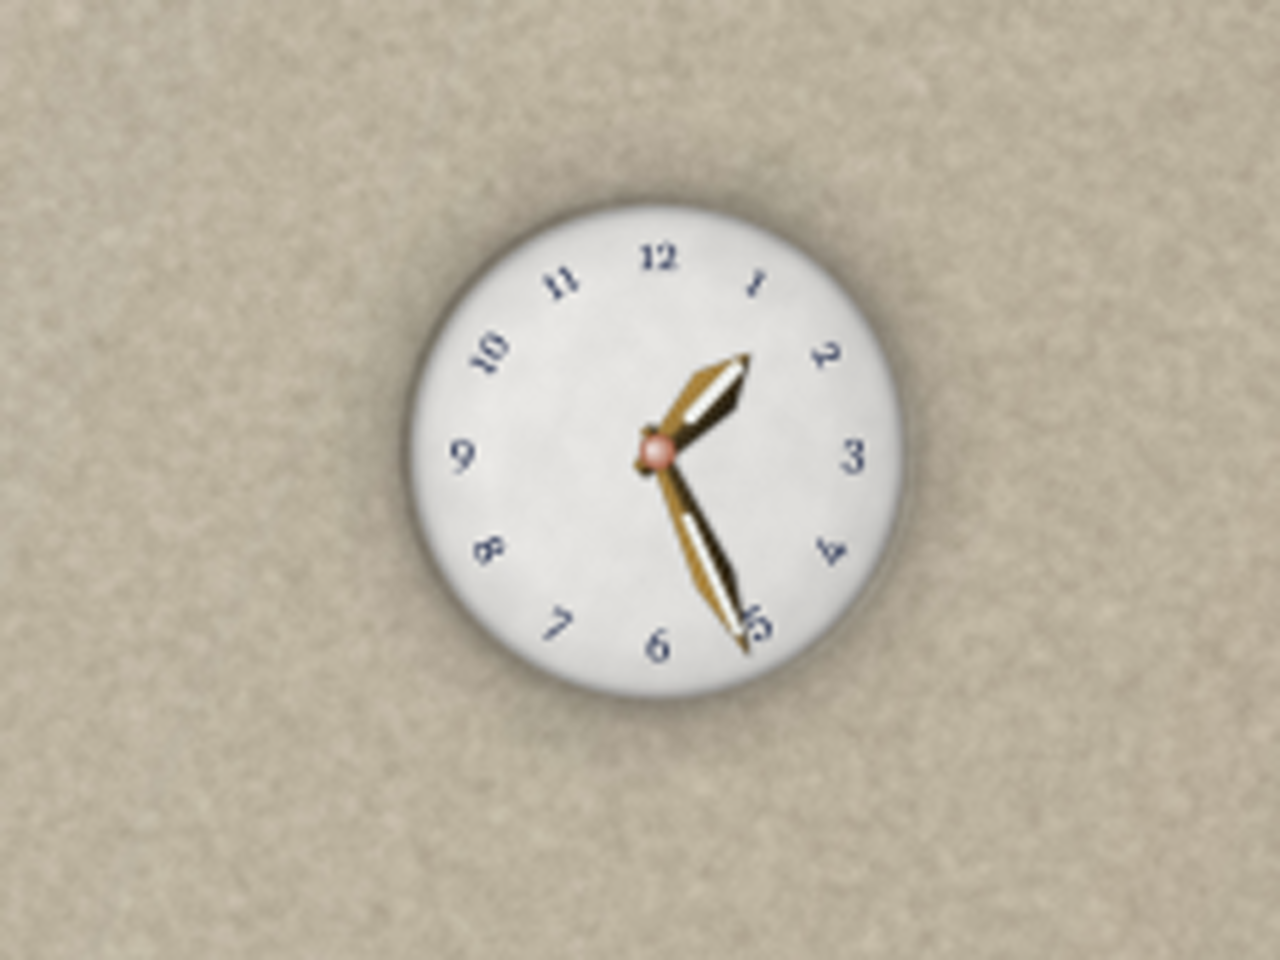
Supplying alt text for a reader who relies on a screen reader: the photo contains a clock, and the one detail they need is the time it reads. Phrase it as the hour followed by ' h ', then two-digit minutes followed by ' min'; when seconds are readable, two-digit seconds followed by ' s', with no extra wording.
1 h 26 min
